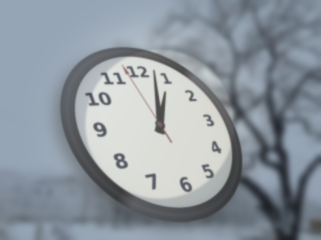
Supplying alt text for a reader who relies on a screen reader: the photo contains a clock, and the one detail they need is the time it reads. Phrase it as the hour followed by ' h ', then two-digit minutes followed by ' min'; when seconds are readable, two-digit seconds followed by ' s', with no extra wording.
1 h 02 min 58 s
